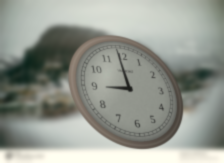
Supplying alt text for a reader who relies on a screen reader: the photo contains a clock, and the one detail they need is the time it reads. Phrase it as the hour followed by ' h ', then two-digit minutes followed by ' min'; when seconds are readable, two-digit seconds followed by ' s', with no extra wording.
8 h 59 min
